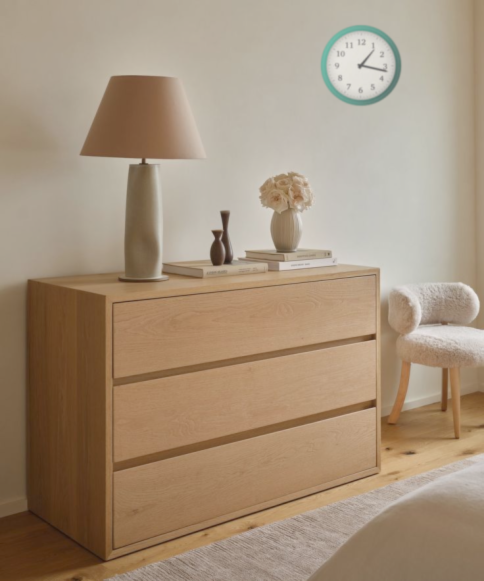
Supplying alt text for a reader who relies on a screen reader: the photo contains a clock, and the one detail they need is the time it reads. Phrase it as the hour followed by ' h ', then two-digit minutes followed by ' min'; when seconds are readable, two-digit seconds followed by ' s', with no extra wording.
1 h 17 min
